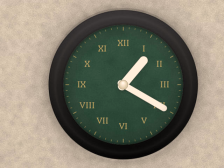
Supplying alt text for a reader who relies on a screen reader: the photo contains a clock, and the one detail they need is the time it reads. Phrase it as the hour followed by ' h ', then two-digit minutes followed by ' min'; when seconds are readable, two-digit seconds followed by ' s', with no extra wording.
1 h 20 min
